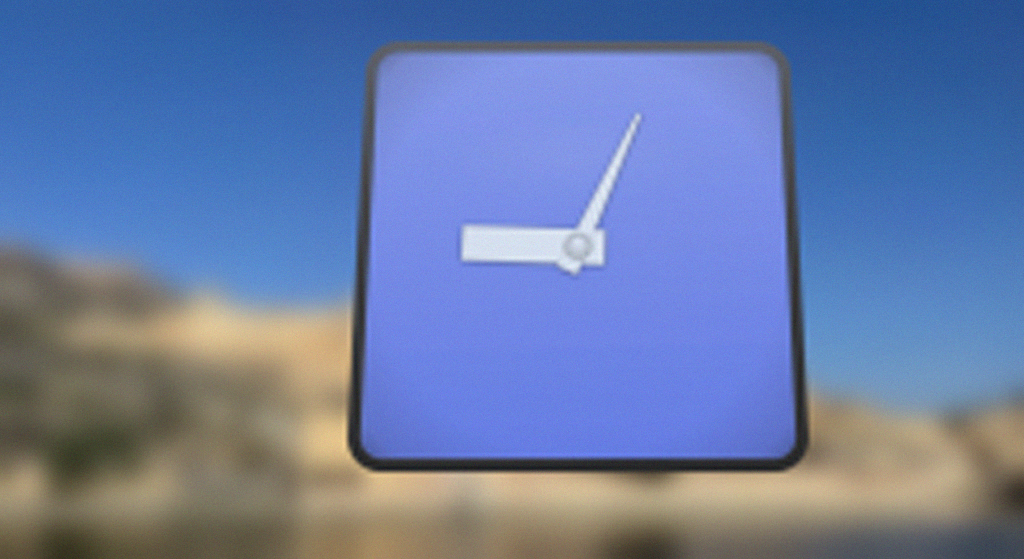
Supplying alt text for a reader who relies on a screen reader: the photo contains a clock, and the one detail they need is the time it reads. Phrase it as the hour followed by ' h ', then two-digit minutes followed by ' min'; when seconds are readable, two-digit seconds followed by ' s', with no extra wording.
9 h 04 min
